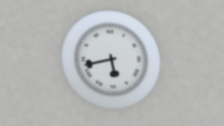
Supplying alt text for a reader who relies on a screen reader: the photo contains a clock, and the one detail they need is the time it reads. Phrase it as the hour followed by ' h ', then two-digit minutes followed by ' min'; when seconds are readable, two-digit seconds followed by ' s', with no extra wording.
5 h 43 min
